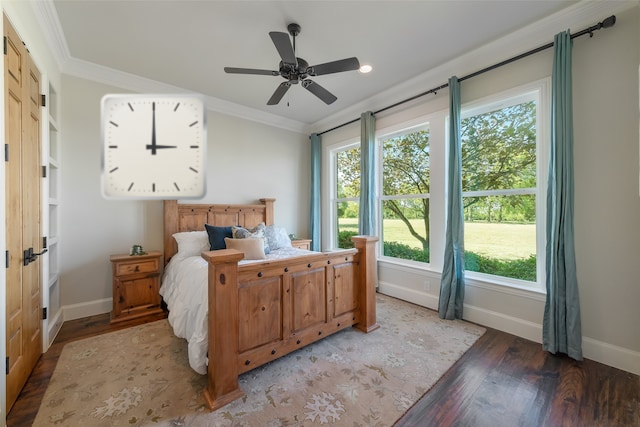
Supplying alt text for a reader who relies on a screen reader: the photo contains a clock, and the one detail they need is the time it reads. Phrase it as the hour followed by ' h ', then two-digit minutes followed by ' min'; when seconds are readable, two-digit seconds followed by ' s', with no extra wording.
3 h 00 min
